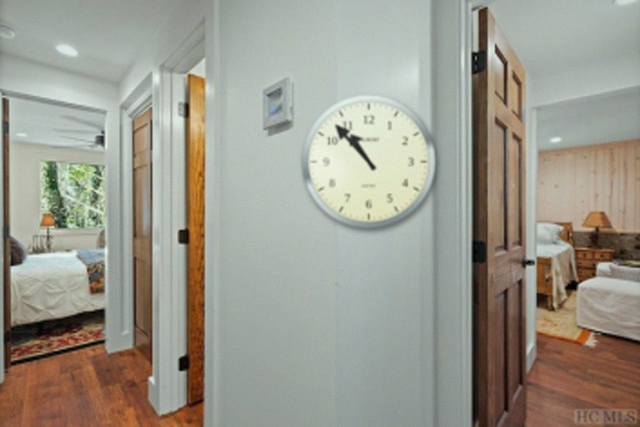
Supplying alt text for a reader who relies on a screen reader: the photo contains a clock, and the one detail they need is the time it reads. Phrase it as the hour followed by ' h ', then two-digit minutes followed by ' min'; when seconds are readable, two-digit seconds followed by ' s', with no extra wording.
10 h 53 min
